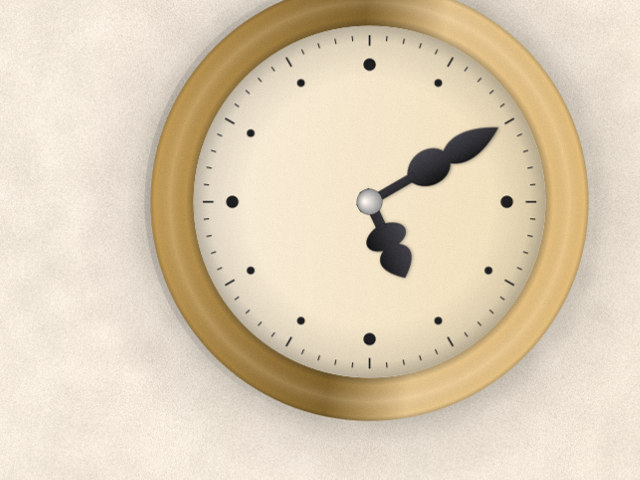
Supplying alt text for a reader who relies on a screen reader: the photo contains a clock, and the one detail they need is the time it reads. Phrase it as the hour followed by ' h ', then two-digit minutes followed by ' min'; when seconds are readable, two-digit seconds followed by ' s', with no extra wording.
5 h 10 min
